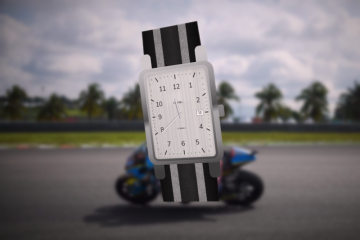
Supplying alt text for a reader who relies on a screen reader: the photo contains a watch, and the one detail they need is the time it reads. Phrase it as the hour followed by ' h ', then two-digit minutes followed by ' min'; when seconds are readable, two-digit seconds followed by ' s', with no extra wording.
11 h 39 min
